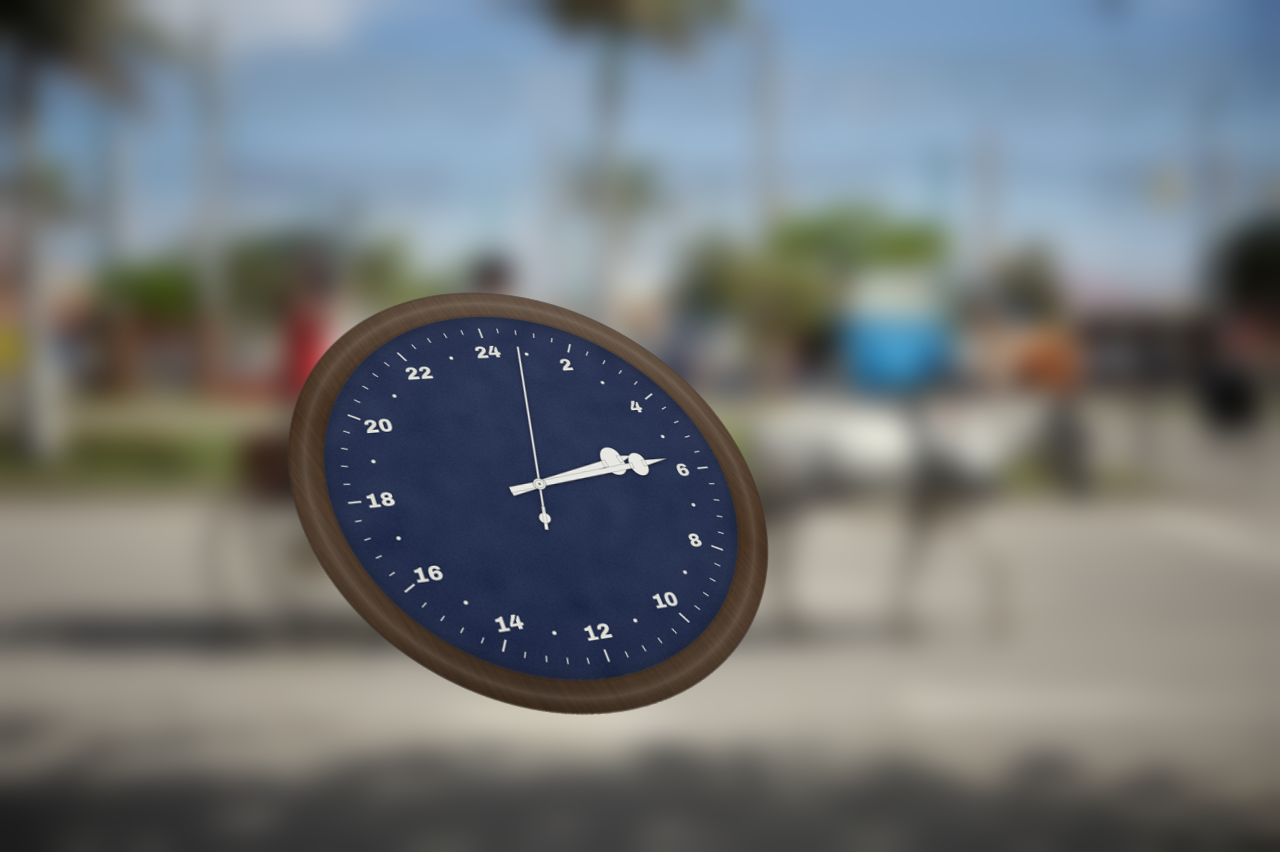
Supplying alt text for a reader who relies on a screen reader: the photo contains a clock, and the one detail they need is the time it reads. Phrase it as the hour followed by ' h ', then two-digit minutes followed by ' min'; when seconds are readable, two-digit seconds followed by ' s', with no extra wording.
5 h 14 min 02 s
